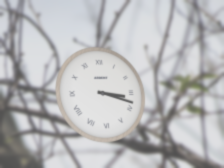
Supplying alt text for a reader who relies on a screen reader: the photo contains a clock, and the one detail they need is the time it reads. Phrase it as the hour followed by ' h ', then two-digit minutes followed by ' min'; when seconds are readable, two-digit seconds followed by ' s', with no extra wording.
3 h 18 min
